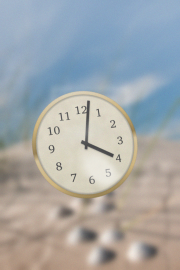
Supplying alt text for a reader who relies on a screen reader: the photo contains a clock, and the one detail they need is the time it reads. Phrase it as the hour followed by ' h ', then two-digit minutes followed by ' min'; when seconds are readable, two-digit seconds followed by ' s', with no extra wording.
4 h 02 min
